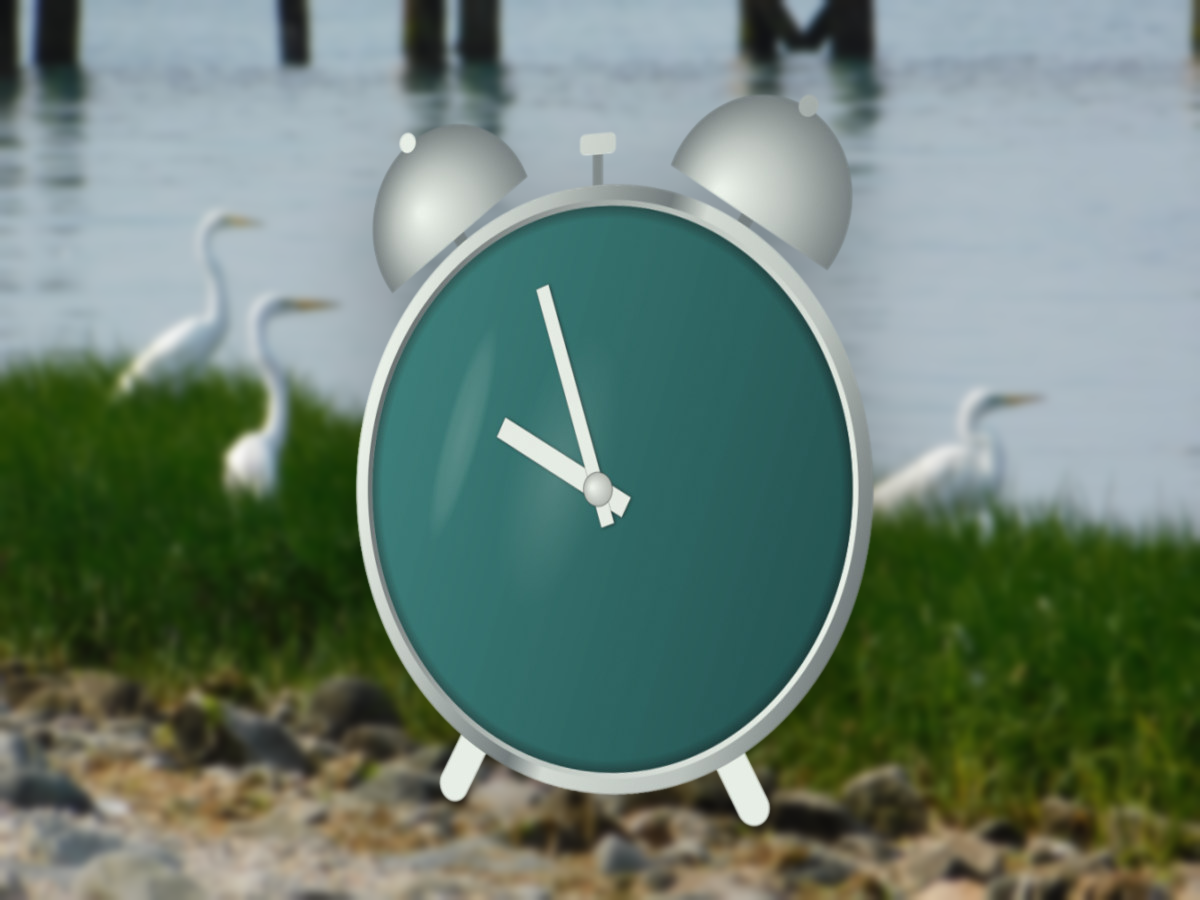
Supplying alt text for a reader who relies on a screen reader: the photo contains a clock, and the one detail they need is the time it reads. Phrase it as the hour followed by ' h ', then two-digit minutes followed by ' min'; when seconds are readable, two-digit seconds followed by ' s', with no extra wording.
9 h 57 min
